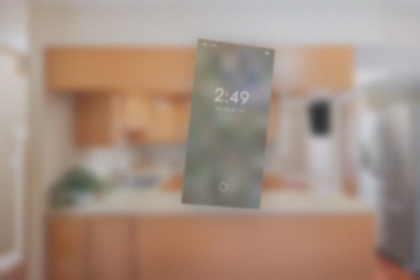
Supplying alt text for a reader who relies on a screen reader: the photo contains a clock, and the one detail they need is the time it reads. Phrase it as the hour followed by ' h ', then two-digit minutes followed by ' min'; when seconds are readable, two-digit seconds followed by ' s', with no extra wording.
2 h 49 min
